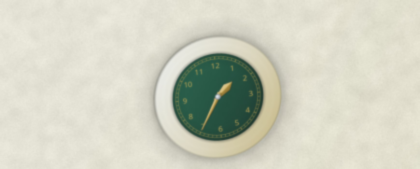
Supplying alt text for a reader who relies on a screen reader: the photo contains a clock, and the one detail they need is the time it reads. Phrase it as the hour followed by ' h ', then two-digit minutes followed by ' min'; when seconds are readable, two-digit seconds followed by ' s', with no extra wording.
1 h 35 min
